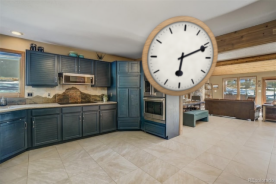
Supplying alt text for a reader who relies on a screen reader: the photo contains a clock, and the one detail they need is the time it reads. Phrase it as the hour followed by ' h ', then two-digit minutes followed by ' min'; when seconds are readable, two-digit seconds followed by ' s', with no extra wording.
6 h 11 min
